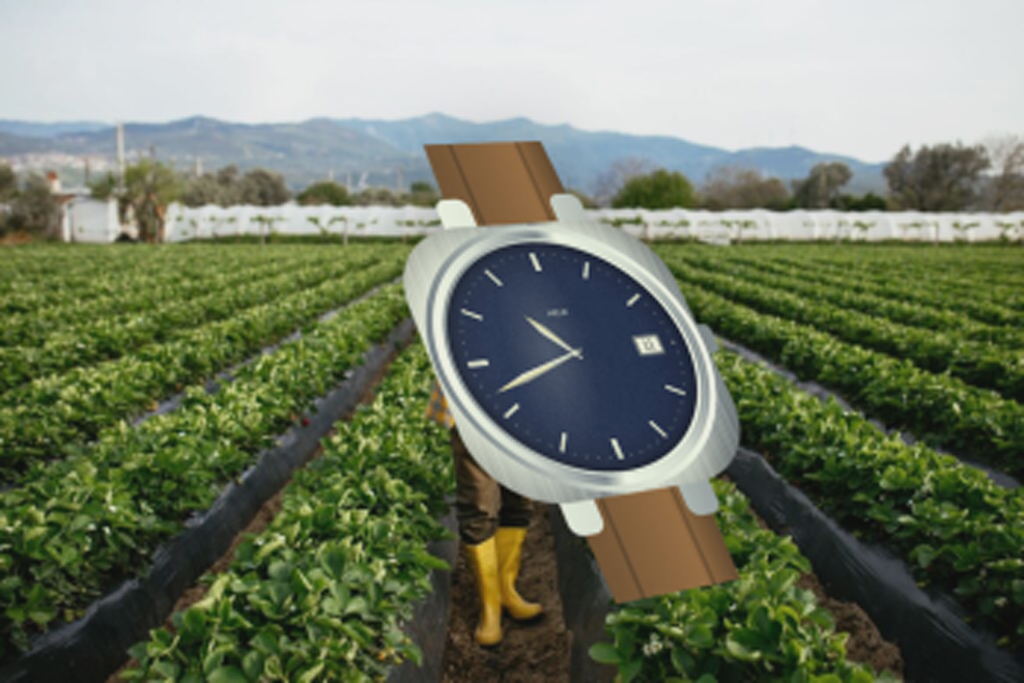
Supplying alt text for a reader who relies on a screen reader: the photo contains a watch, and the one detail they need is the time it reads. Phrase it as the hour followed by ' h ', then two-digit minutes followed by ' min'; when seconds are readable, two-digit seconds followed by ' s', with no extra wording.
10 h 42 min
